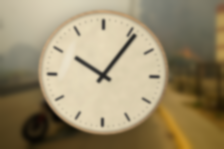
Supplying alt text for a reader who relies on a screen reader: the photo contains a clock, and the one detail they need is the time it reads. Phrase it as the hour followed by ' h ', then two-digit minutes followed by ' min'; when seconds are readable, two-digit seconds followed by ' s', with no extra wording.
10 h 06 min
